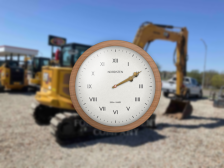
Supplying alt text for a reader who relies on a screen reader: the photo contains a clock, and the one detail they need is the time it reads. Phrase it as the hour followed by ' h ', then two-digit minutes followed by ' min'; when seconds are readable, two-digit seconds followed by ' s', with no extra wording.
2 h 10 min
